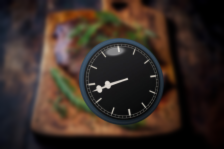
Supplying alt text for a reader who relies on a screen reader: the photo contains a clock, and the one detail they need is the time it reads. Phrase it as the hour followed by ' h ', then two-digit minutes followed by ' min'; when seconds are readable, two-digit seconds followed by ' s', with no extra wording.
8 h 43 min
